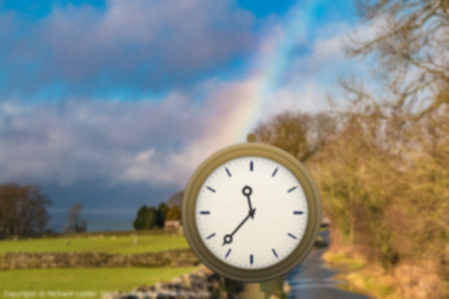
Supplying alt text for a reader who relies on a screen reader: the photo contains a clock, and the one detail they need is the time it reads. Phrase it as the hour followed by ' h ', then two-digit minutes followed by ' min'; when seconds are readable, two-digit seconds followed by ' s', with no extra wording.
11 h 37 min
